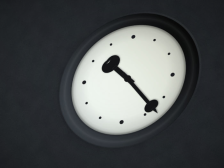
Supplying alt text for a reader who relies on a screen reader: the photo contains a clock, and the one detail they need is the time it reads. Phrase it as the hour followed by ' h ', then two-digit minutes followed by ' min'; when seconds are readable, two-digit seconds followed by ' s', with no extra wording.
10 h 23 min
